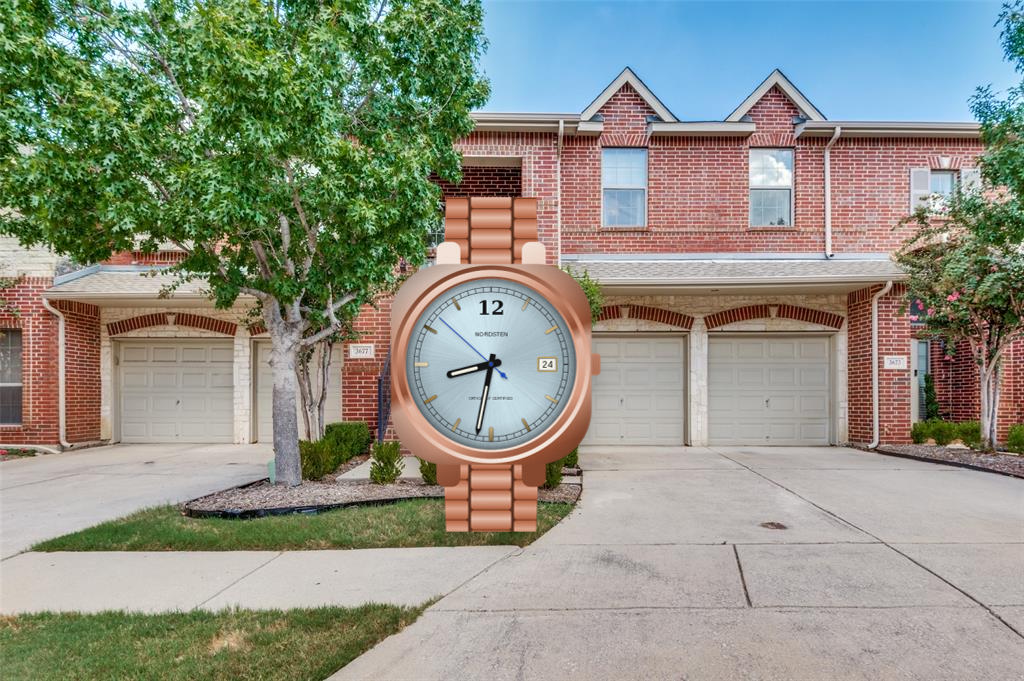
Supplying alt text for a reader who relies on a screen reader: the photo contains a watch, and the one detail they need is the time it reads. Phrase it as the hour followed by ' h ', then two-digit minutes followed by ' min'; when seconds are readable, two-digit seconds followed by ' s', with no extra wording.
8 h 31 min 52 s
